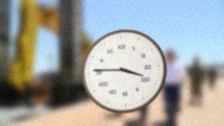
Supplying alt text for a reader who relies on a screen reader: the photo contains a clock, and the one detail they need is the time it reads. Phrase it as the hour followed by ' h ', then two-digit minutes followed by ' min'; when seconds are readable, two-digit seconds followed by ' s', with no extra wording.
3 h 46 min
